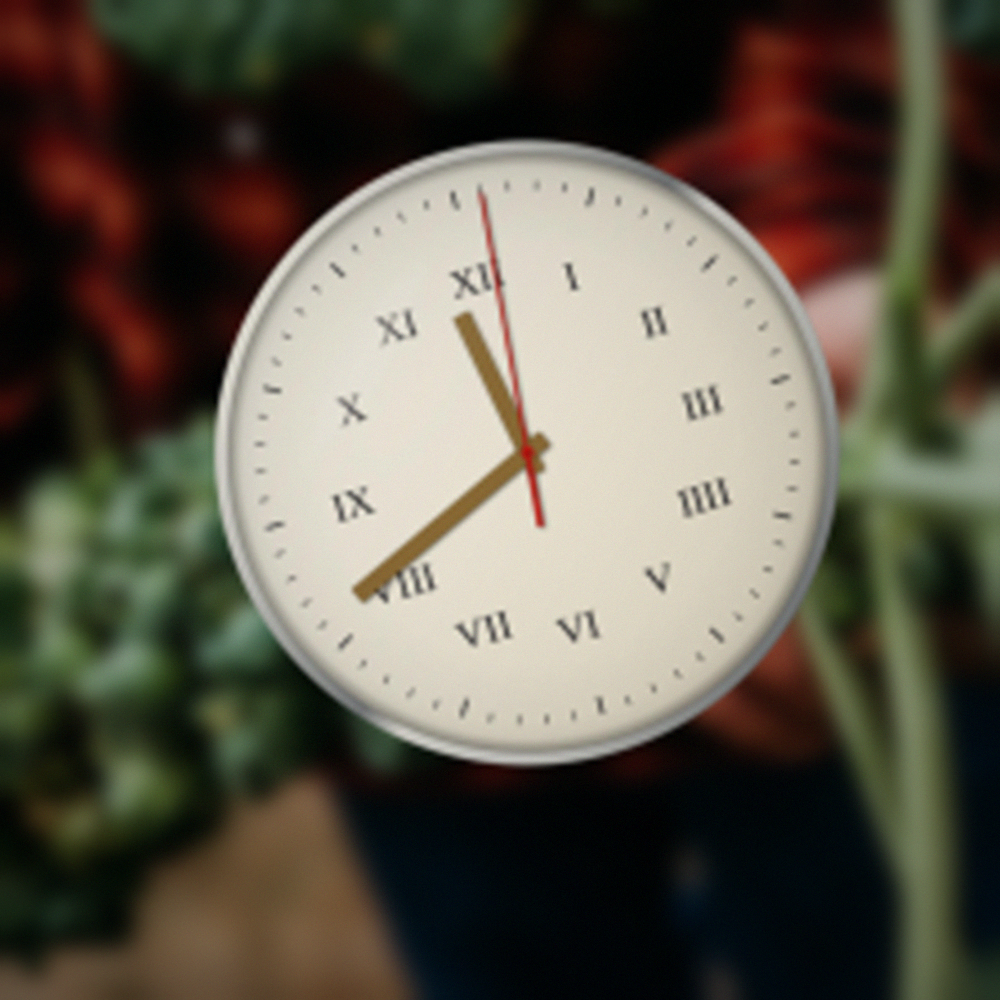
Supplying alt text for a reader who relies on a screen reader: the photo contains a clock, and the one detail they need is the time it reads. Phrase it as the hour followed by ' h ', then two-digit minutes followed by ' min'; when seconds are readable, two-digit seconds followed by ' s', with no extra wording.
11 h 41 min 01 s
